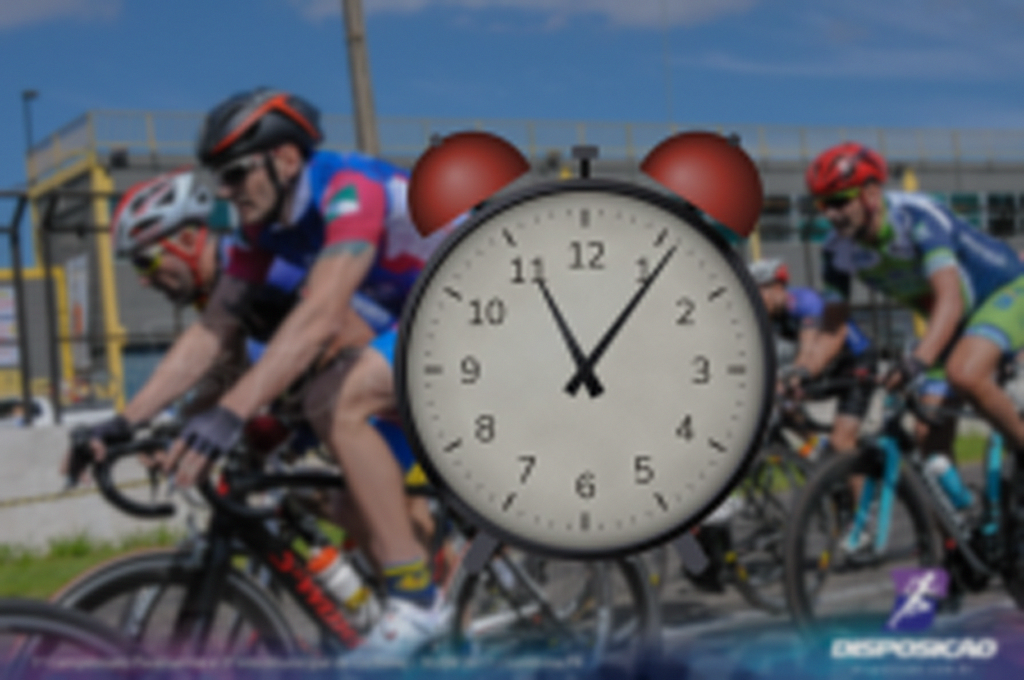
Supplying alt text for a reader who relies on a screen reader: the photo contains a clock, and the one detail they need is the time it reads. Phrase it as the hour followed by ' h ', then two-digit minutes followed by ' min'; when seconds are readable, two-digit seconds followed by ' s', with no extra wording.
11 h 06 min
